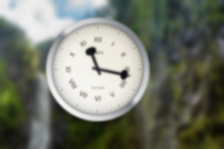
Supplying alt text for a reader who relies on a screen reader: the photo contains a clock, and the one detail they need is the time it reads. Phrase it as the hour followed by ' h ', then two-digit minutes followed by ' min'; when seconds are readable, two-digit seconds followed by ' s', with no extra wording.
11 h 17 min
